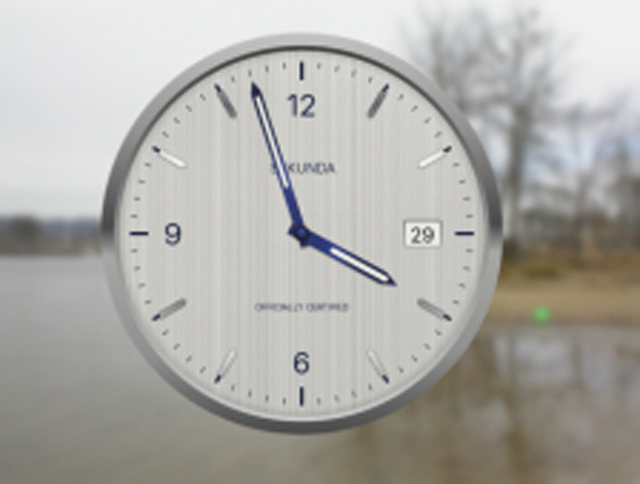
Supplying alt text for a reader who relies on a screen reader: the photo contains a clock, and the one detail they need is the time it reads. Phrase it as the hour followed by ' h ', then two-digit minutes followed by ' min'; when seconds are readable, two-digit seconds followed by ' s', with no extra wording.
3 h 57 min
